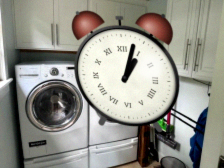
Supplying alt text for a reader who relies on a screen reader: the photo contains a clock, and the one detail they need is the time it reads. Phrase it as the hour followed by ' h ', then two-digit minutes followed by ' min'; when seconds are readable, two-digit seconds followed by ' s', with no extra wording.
1 h 03 min
